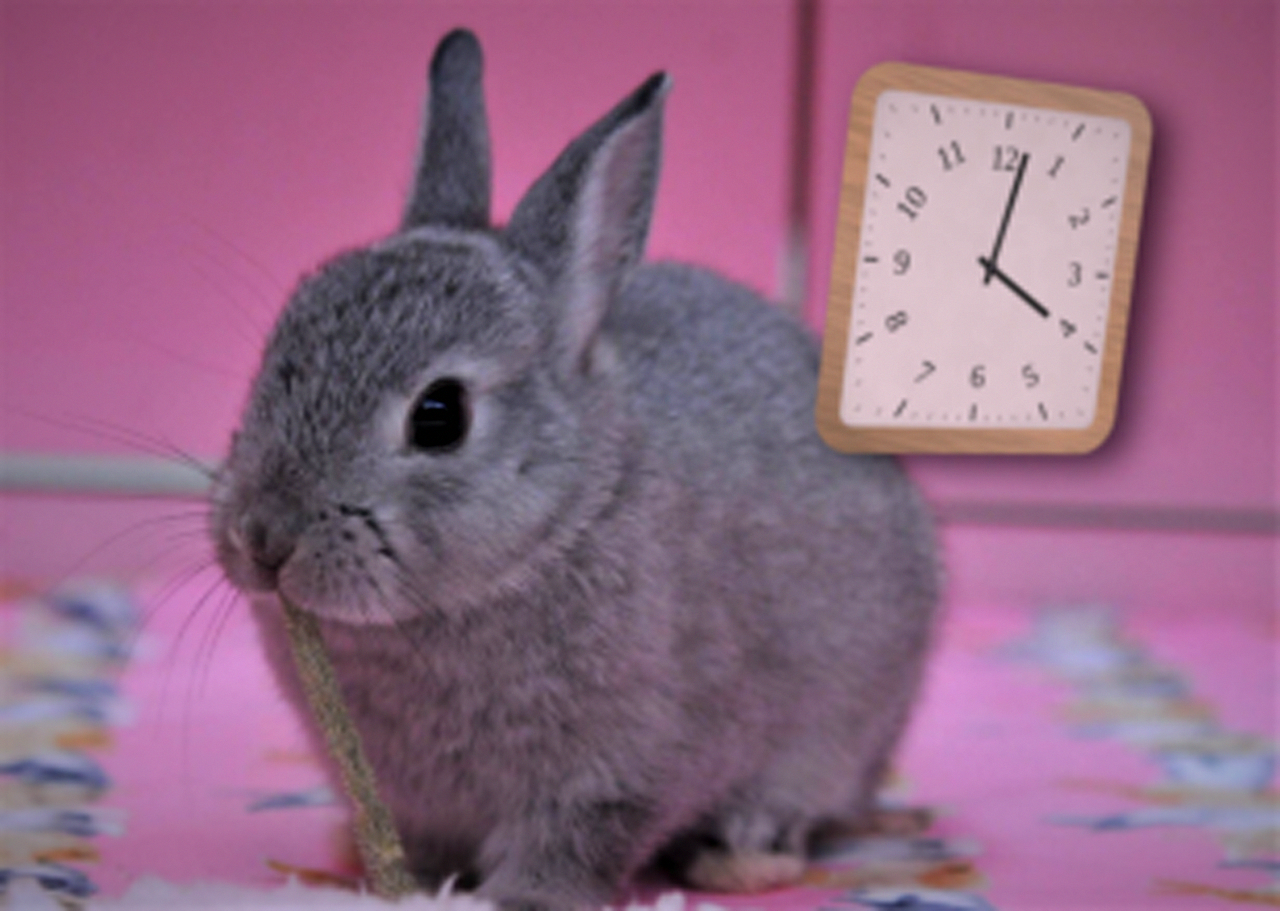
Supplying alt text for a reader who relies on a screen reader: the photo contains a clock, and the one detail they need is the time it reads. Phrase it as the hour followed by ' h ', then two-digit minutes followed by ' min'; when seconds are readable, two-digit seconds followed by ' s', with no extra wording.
4 h 02 min
